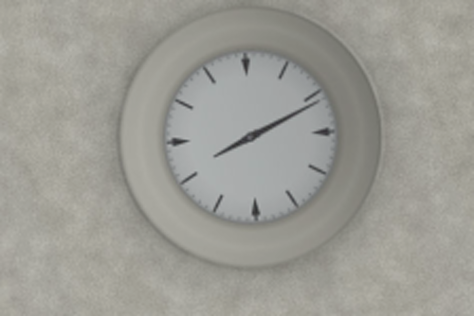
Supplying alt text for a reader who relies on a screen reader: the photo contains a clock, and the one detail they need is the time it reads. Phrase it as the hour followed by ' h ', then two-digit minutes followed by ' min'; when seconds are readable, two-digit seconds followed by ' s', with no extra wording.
8 h 11 min
